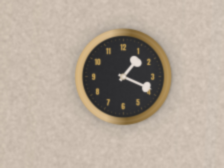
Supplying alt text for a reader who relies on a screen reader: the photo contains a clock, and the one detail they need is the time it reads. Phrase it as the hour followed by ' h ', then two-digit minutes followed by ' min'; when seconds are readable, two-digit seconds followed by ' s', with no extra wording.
1 h 19 min
